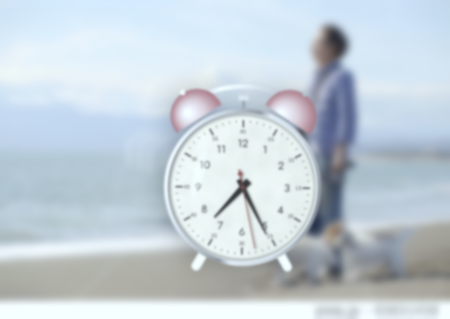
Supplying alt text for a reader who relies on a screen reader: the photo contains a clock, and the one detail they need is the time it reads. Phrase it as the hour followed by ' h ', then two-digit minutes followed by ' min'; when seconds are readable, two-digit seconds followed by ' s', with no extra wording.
7 h 25 min 28 s
